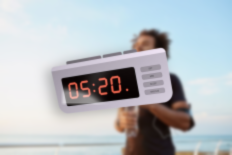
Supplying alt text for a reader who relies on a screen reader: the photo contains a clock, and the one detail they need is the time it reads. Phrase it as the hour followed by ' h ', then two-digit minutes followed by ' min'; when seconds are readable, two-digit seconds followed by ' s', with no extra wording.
5 h 20 min
